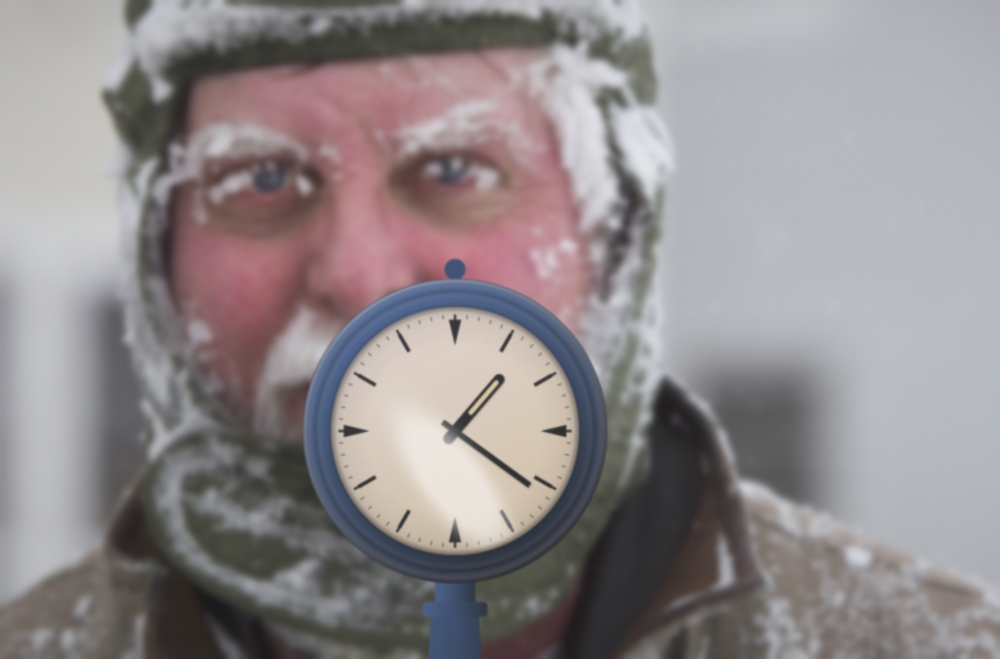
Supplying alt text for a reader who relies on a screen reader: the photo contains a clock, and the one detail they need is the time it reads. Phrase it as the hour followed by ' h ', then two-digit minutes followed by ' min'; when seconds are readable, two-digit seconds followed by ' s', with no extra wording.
1 h 21 min
